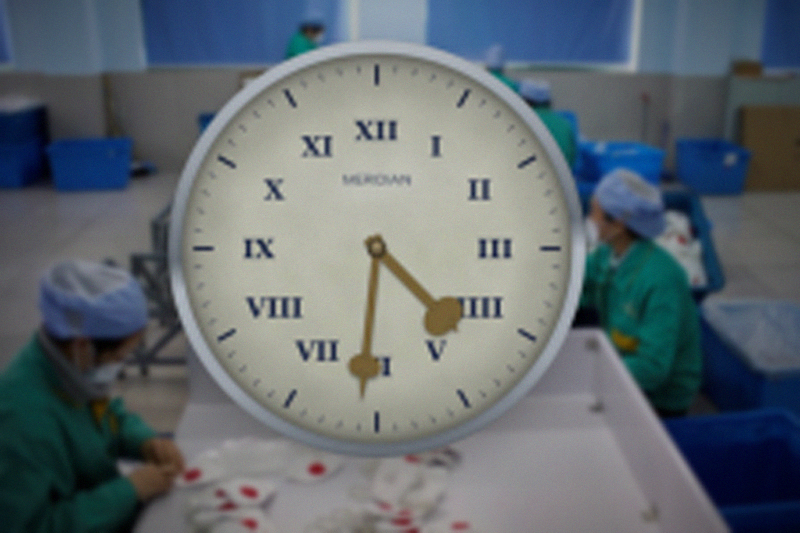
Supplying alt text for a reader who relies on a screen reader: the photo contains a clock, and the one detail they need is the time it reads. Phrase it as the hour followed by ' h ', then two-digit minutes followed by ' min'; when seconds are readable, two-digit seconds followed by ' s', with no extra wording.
4 h 31 min
